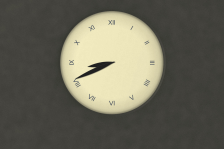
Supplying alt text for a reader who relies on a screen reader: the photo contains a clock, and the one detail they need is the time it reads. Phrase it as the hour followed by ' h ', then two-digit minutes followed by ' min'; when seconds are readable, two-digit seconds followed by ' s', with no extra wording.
8 h 41 min
